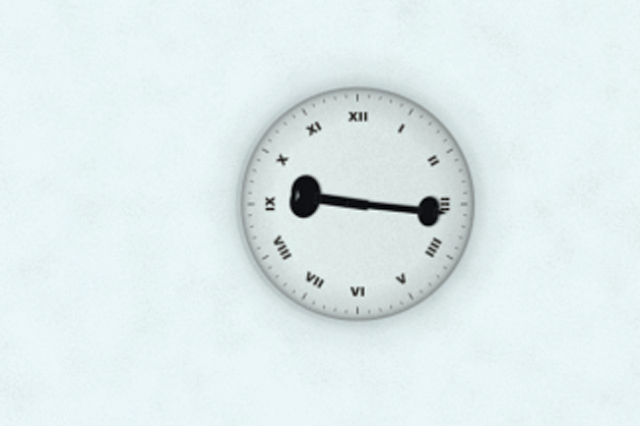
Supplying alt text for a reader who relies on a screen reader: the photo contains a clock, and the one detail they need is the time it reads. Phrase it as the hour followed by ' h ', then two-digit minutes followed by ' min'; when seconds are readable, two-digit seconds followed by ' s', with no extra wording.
9 h 16 min
